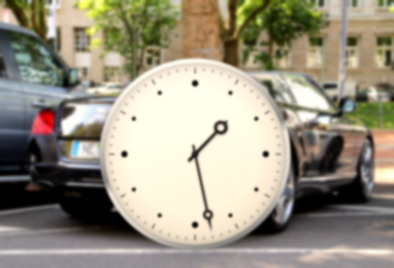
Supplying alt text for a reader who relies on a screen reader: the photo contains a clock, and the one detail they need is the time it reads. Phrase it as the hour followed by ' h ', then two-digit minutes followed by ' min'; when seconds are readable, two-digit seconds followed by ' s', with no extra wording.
1 h 28 min
